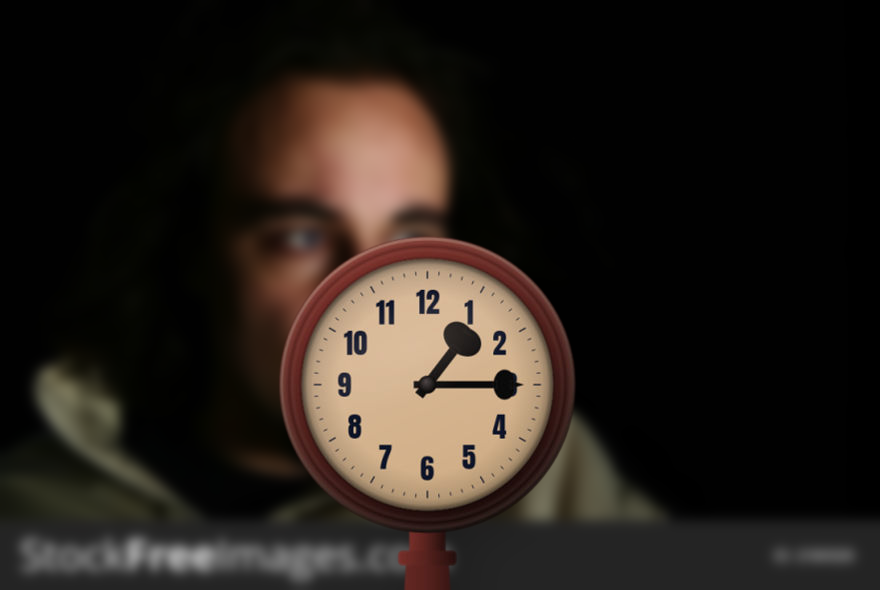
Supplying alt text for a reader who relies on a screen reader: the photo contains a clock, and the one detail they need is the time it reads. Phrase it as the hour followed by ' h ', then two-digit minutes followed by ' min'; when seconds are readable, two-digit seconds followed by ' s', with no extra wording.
1 h 15 min
